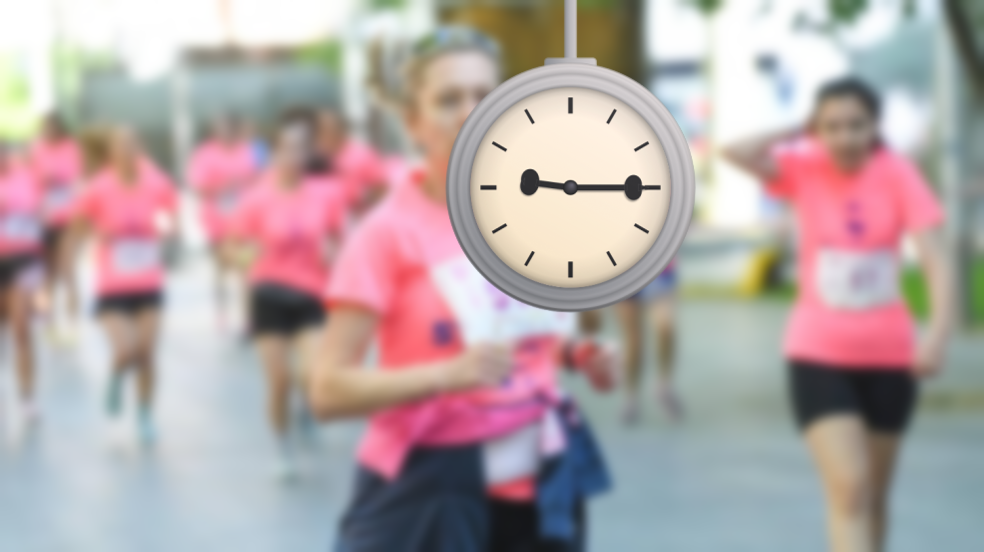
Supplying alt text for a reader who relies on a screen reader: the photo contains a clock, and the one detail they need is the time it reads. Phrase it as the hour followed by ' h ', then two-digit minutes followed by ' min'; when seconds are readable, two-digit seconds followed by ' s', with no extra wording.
9 h 15 min
